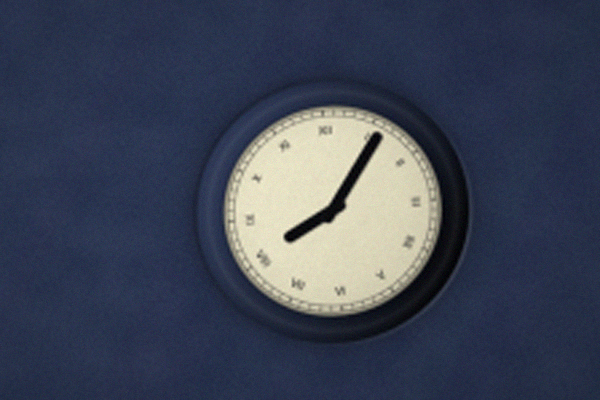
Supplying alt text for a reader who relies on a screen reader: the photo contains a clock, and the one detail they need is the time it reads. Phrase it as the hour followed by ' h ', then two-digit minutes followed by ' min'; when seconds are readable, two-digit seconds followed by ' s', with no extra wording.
8 h 06 min
